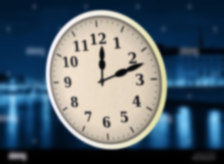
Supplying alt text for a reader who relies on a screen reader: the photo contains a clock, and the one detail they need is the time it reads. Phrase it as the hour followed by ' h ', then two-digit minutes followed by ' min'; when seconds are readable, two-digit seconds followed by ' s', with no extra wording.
12 h 12 min
